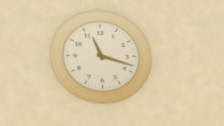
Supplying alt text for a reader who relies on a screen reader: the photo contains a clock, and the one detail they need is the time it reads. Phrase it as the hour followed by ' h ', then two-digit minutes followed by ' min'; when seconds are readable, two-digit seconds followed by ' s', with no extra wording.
11 h 18 min
